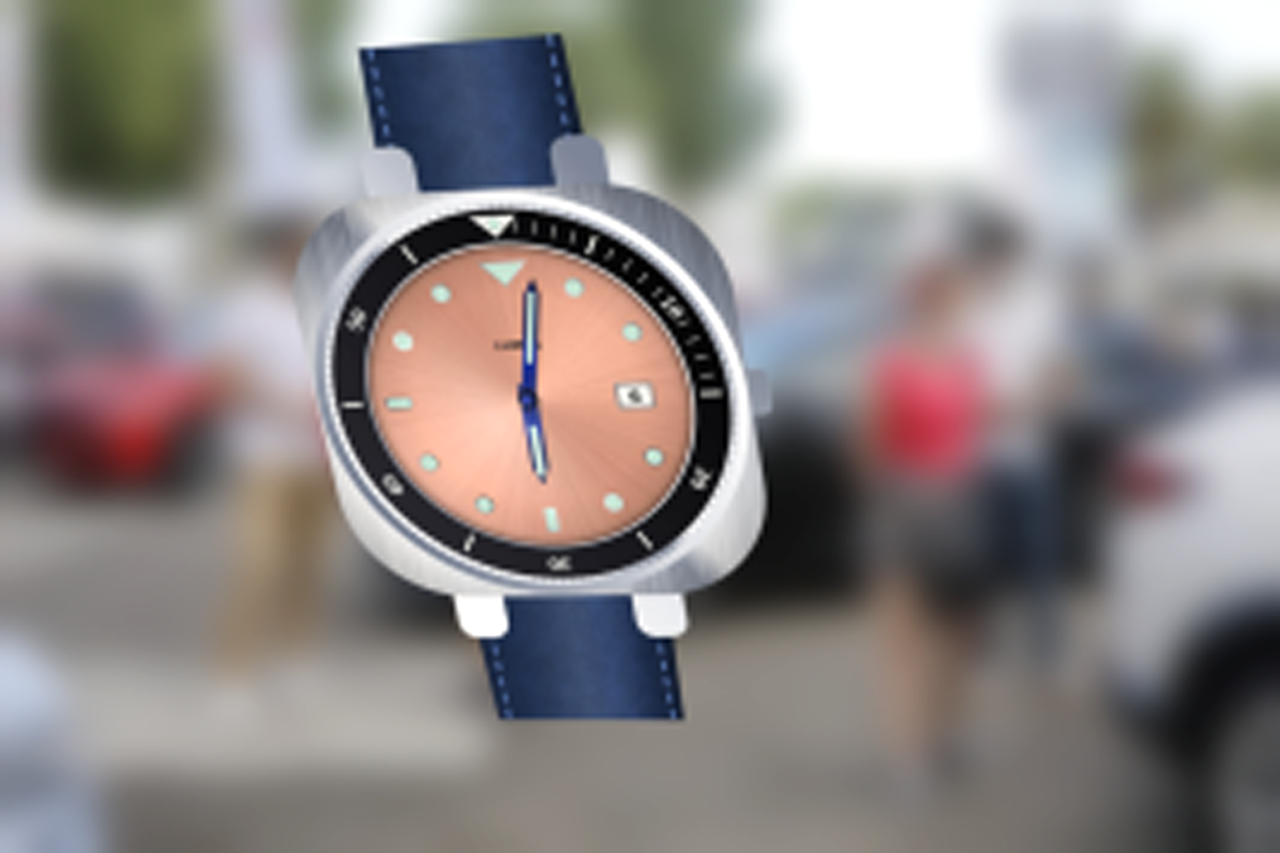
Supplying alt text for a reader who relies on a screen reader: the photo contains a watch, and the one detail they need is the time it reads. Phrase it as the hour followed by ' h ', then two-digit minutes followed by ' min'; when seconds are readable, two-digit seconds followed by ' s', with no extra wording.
6 h 02 min
